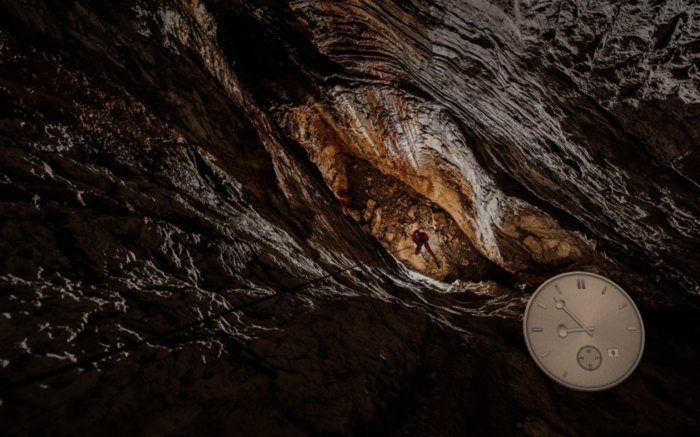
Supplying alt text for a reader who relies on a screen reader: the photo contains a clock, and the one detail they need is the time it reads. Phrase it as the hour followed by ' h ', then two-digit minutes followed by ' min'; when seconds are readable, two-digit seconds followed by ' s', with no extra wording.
8 h 53 min
